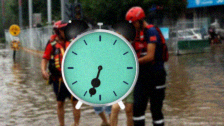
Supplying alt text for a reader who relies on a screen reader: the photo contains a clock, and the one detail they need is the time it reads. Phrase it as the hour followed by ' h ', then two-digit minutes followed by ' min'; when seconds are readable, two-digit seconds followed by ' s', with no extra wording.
6 h 33 min
